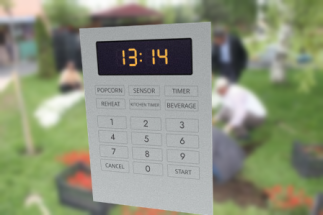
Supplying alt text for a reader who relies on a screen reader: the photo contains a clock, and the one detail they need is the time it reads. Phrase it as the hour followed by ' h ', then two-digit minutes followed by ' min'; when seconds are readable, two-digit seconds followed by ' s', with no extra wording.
13 h 14 min
